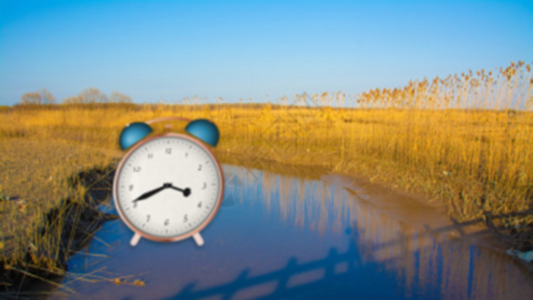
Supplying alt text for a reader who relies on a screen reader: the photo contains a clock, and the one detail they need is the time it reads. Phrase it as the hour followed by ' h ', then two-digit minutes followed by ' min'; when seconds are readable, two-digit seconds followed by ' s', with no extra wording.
3 h 41 min
